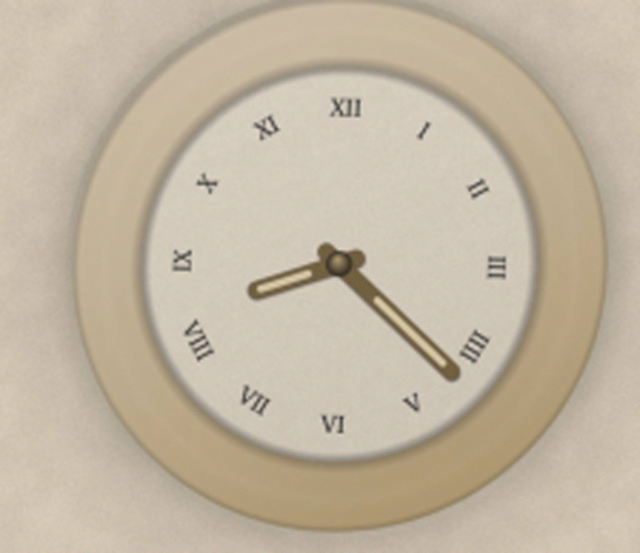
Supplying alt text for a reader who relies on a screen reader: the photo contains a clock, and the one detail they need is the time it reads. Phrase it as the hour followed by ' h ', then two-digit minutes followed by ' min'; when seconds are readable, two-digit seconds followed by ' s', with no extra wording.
8 h 22 min
